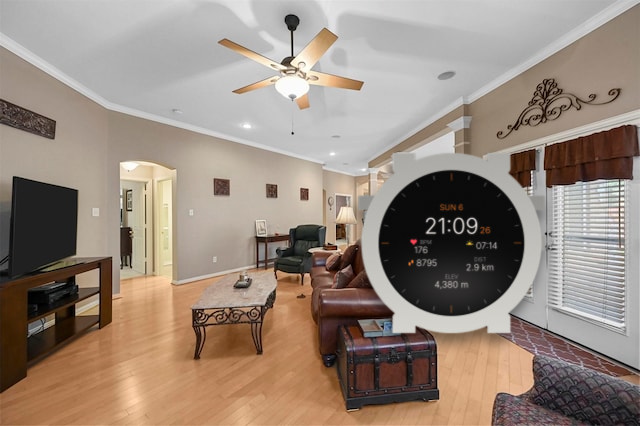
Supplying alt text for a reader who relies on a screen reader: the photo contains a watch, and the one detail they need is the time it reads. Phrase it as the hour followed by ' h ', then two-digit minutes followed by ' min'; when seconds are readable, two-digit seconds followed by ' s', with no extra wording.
21 h 09 min 26 s
